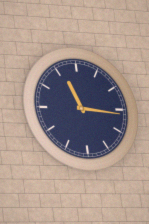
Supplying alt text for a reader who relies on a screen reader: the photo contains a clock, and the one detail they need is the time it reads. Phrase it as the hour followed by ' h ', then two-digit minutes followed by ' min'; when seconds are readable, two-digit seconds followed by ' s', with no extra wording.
11 h 16 min
